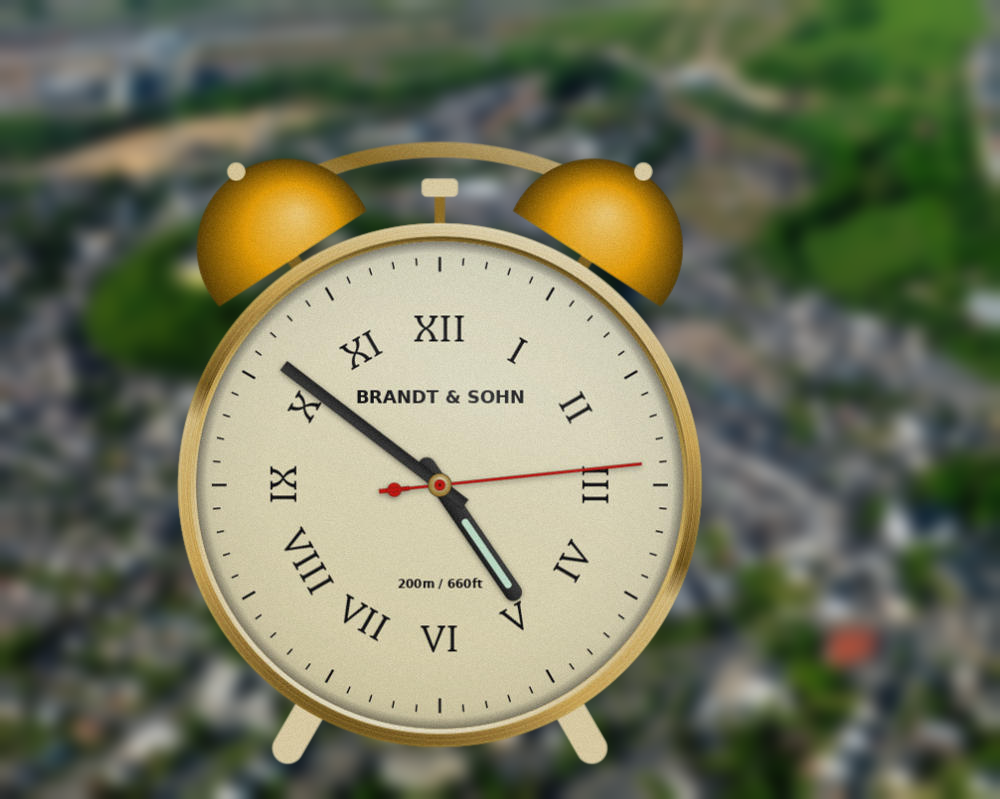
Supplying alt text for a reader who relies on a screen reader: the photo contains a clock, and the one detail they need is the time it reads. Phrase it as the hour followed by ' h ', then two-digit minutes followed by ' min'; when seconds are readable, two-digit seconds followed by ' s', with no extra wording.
4 h 51 min 14 s
